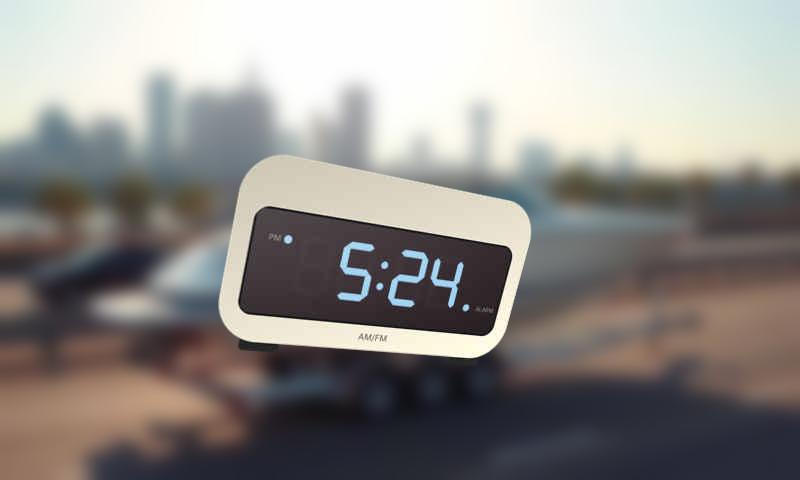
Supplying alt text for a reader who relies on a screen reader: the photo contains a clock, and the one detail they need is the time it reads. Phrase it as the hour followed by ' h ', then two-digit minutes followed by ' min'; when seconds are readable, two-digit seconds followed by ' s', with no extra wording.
5 h 24 min
